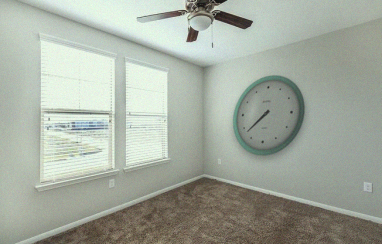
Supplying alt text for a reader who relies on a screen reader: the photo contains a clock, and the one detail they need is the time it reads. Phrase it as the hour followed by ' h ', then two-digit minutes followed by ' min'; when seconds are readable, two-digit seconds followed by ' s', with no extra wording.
7 h 38 min
